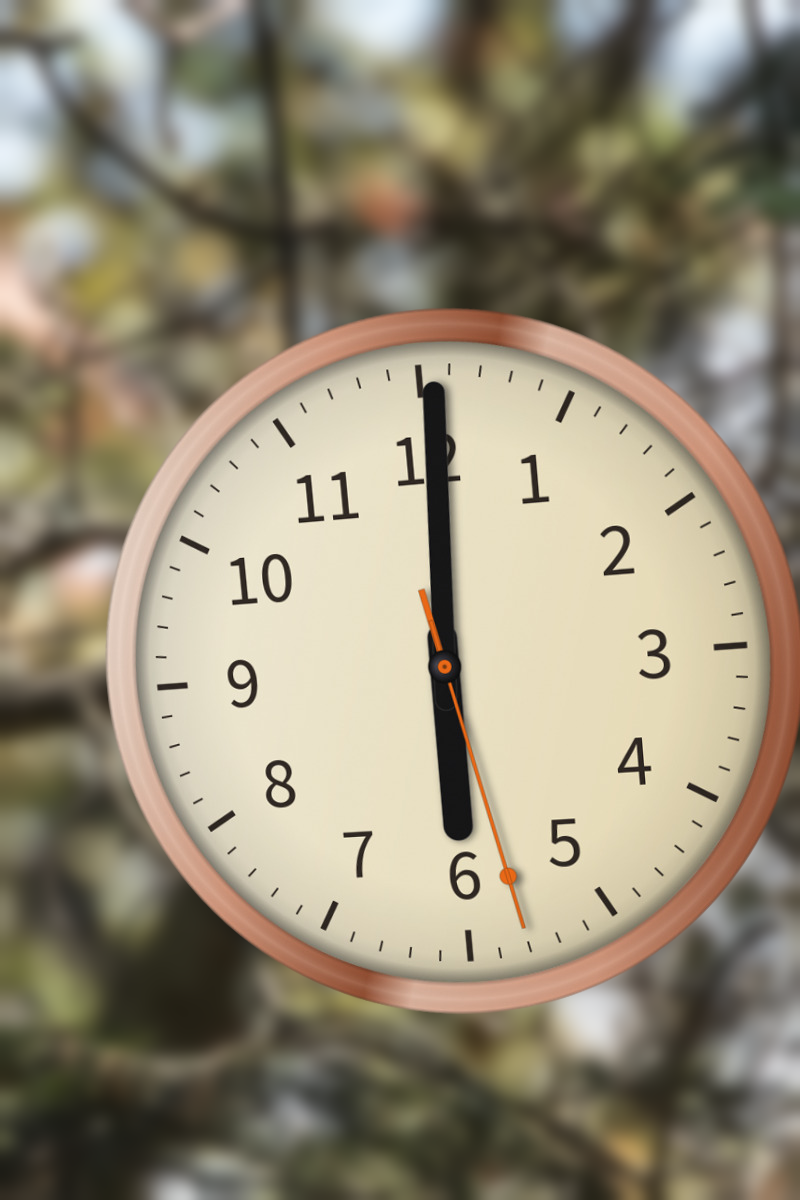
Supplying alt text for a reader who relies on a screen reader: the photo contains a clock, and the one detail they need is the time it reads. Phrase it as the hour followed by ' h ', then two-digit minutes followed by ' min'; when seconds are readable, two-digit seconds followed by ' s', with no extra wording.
6 h 00 min 28 s
